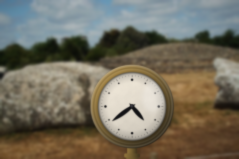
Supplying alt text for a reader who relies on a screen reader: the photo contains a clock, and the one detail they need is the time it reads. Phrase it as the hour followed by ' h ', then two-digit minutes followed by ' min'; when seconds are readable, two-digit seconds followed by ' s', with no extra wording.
4 h 39 min
